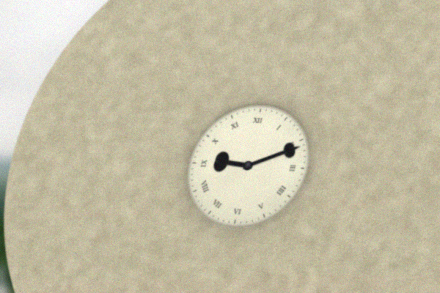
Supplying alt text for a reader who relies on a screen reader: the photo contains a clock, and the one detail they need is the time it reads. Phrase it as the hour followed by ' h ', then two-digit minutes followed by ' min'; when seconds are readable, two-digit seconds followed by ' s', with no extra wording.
9 h 11 min
